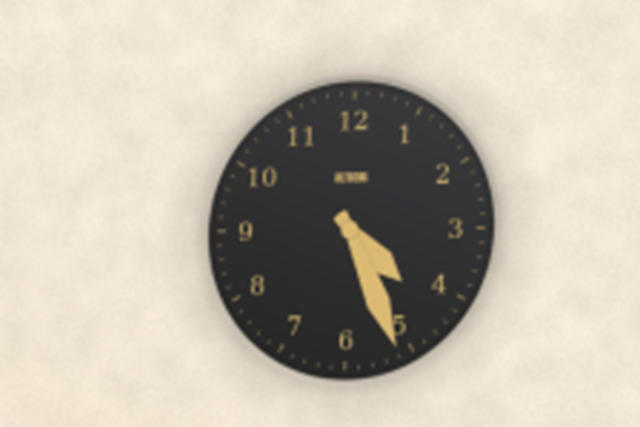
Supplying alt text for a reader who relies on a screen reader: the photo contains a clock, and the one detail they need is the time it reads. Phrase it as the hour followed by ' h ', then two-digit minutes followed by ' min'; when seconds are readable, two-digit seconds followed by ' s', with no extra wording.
4 h 26 min
